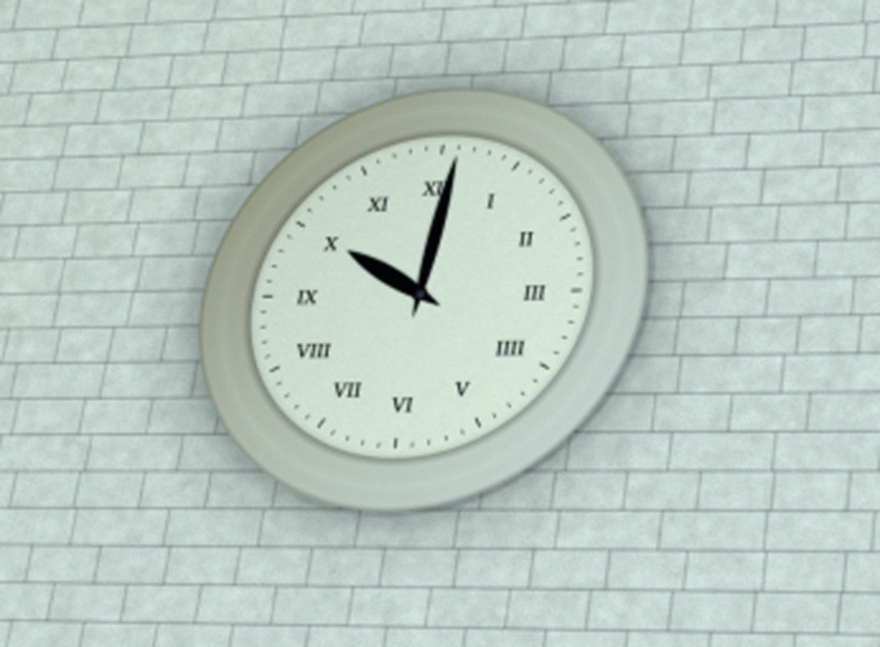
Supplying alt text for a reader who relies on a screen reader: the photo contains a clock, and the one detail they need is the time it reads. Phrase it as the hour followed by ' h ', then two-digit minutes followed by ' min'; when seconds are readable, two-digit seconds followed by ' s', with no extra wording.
10 h 01 min
